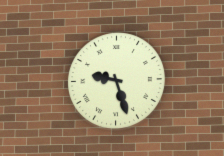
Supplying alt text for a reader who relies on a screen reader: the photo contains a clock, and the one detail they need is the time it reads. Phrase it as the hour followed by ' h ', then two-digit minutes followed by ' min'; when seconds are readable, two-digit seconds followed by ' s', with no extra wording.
9 h 27 min
